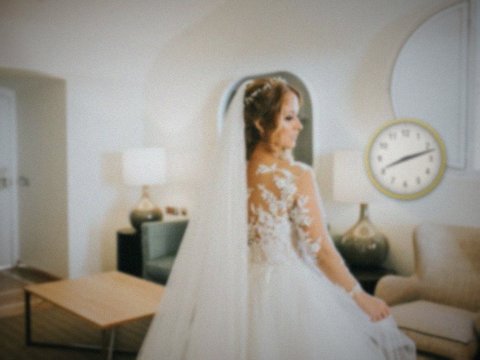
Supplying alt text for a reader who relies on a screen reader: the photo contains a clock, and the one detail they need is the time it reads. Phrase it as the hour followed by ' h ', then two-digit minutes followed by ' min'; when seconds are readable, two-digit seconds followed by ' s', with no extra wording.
8 h 12 min
